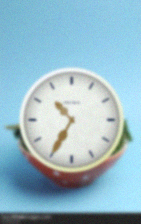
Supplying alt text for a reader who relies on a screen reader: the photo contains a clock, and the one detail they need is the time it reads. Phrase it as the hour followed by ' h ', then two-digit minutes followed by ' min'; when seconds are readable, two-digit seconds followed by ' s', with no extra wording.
10 h 35 min
